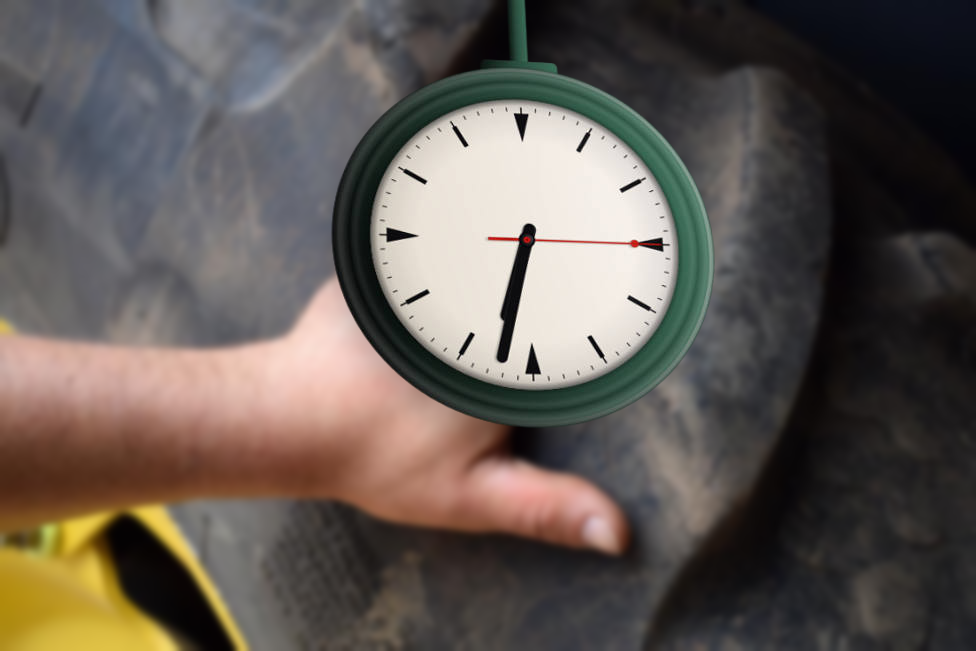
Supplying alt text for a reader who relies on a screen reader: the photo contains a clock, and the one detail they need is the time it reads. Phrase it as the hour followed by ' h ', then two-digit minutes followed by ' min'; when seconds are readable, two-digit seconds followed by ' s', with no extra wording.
6 h 32 min 15 s
